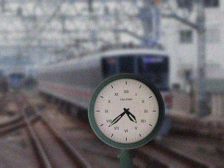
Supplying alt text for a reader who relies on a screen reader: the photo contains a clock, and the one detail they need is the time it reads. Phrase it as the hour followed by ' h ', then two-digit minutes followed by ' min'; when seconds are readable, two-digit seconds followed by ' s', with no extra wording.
4 h 38 min
